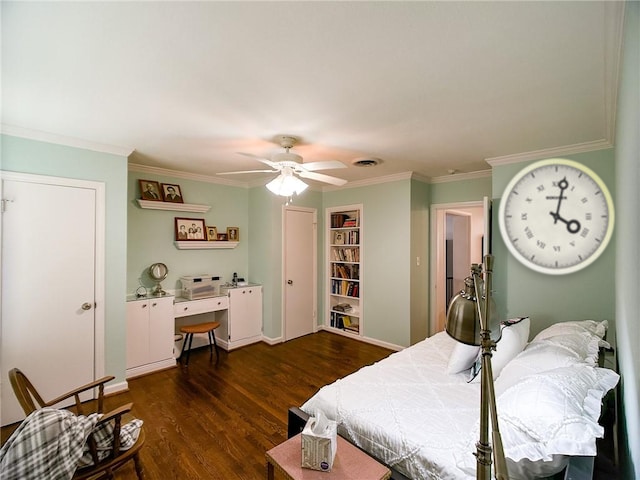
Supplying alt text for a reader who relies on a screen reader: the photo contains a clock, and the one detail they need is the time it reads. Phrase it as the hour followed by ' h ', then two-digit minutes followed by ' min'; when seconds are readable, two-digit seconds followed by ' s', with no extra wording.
4 h 02 min
